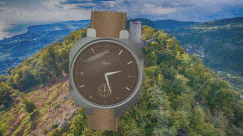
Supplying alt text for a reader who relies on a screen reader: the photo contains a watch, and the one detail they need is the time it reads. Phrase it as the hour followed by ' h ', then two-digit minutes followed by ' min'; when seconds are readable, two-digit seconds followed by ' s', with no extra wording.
2 h 27 min
